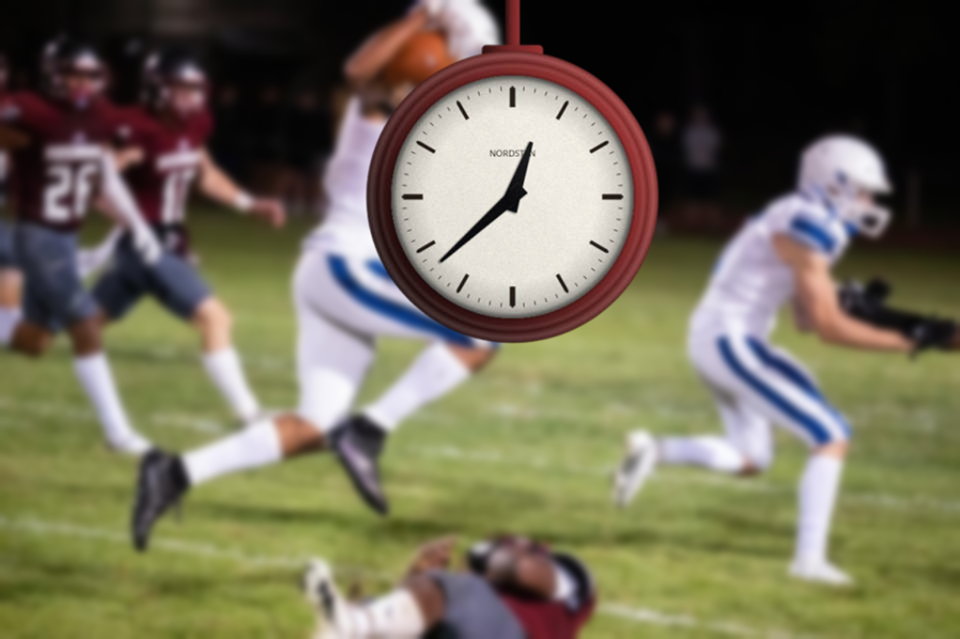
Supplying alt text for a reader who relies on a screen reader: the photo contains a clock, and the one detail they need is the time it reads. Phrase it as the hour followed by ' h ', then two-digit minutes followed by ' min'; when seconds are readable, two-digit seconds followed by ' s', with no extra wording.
12 h 38 min
